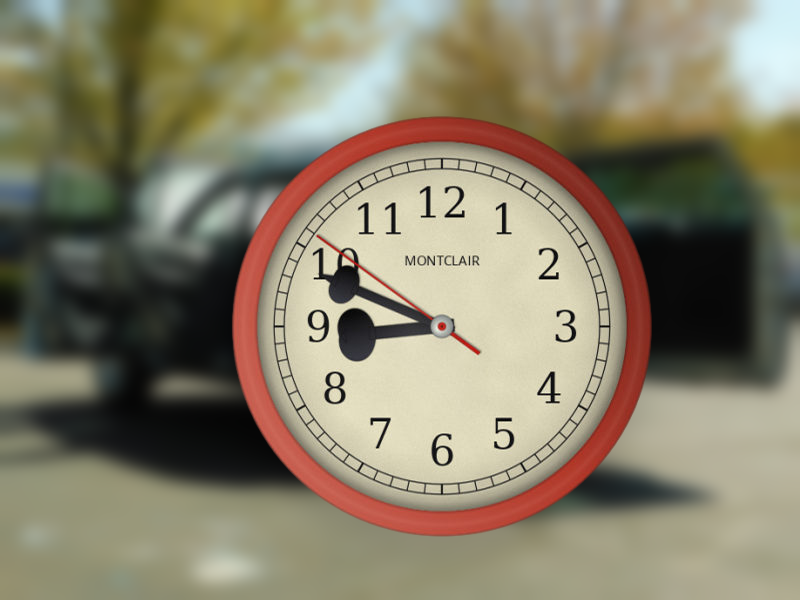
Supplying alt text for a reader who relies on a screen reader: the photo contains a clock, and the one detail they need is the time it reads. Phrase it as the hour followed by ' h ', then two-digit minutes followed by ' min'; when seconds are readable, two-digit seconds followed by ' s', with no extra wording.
8 h 48 min 51 s
